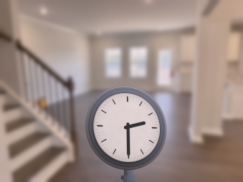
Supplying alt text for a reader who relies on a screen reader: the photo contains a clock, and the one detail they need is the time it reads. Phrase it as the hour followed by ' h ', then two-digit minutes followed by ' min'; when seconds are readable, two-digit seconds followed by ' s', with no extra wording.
2 h 30 min
